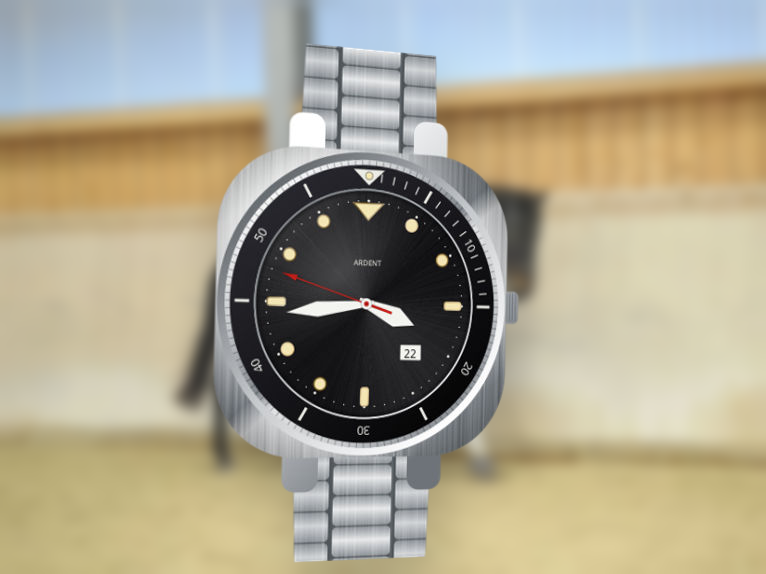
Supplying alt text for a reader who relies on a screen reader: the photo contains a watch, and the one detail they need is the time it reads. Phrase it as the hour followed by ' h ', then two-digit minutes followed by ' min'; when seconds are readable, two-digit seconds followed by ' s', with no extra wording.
3 h 43 min 48 s
